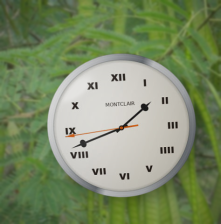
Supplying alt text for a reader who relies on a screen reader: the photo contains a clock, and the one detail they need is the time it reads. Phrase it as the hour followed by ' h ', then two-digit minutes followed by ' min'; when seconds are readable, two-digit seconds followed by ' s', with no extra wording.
1 h 41 min 44 s
